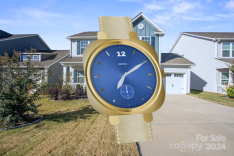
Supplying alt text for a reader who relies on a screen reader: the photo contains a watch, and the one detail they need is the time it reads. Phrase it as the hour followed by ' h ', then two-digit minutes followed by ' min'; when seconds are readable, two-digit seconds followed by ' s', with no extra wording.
7 h 10 min
